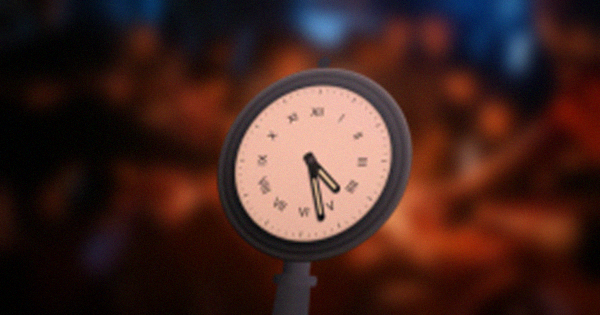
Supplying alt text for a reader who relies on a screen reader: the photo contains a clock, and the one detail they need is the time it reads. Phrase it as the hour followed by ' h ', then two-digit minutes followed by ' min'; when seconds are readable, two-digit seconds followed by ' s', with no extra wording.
4 h 27 min
